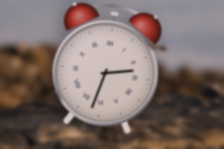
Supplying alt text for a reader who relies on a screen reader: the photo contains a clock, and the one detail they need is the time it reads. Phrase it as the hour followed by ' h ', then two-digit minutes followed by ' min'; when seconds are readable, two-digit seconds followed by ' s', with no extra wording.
2 h 32 min
